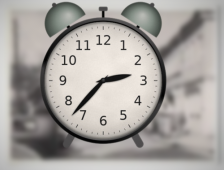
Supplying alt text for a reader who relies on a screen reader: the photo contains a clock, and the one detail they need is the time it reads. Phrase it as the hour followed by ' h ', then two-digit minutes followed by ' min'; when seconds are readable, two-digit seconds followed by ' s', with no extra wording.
2 h 37 min
